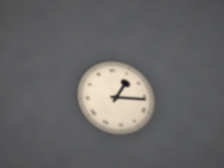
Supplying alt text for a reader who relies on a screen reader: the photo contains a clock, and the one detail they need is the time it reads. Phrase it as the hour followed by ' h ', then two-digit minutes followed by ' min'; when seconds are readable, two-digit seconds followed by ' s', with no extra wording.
1 h 16 min
